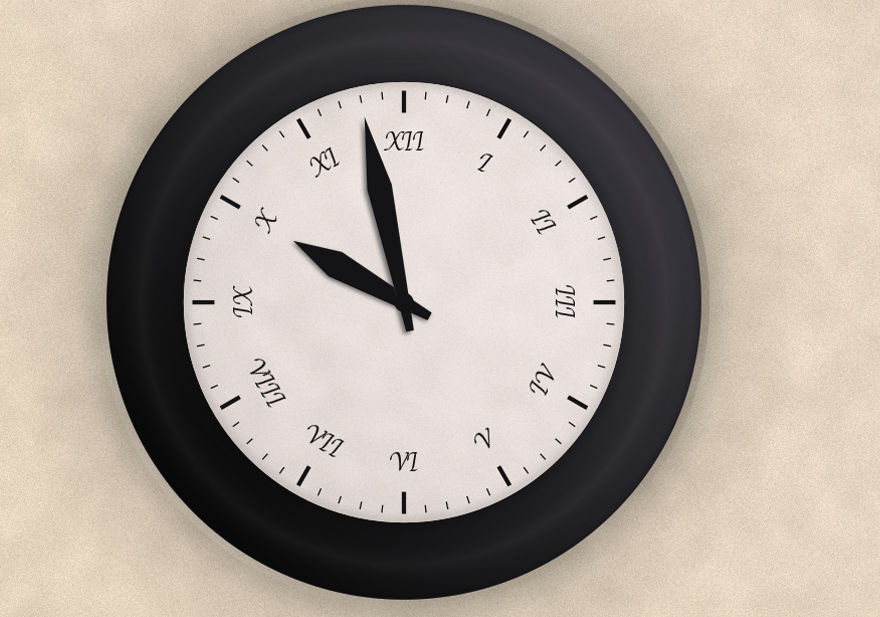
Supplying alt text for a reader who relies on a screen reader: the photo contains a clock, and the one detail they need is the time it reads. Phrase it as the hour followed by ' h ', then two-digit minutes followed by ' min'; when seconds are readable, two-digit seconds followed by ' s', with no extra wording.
9 h 58 min
